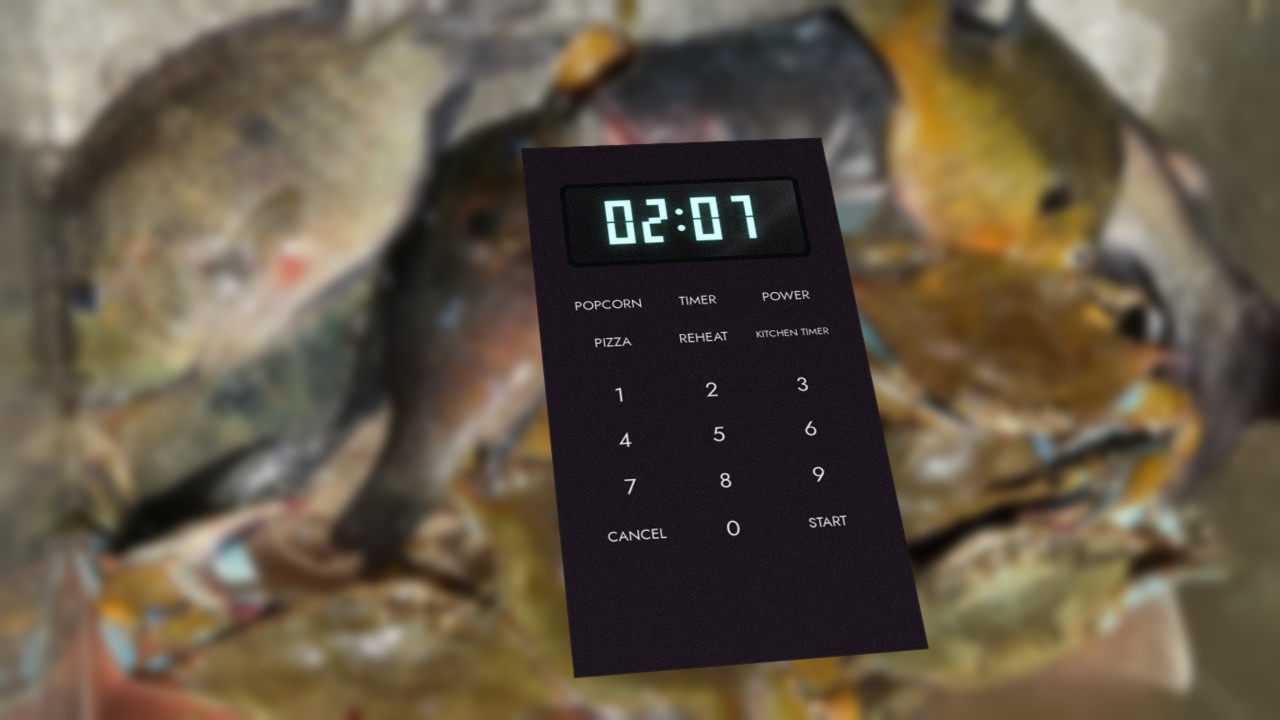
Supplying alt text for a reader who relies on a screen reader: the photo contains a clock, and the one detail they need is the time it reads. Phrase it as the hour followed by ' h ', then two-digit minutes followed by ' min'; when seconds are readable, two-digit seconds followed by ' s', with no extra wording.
2 h 07 min
